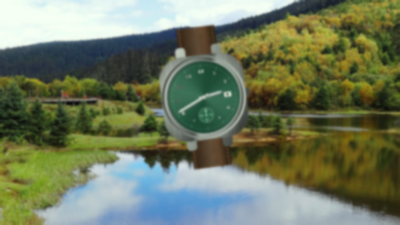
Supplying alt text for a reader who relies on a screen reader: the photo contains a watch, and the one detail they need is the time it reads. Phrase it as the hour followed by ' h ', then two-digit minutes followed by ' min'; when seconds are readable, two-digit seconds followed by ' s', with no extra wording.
2 h 41 min
